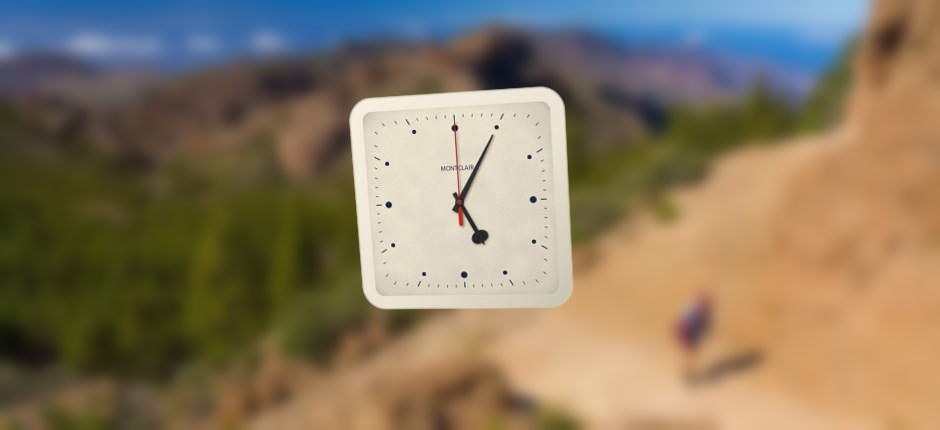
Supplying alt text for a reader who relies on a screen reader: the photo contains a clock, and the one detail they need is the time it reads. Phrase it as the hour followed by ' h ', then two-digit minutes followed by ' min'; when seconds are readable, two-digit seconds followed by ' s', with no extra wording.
5 h 05 min 00 s
